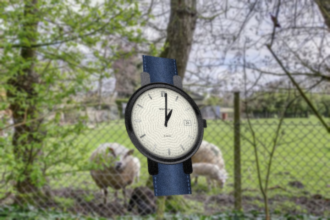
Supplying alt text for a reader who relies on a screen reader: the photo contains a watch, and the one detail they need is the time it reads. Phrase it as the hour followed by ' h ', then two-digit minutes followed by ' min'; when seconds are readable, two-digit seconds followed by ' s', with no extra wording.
1 h 01 min
